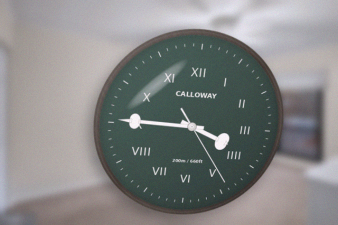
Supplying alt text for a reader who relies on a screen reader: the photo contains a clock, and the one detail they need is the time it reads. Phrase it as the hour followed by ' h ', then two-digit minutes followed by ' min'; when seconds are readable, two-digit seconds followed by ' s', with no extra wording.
3 h 45 min 24 s
